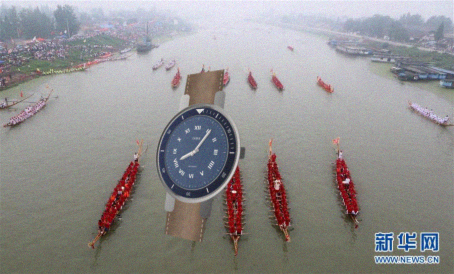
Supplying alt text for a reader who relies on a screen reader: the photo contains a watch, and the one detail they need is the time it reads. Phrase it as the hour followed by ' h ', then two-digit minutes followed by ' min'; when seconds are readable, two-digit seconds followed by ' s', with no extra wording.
8 h 06 min
